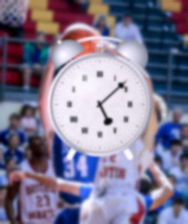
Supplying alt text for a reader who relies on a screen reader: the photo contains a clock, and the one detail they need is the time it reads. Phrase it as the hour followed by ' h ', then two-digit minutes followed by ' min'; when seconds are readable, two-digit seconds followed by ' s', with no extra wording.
5 h 08 min
